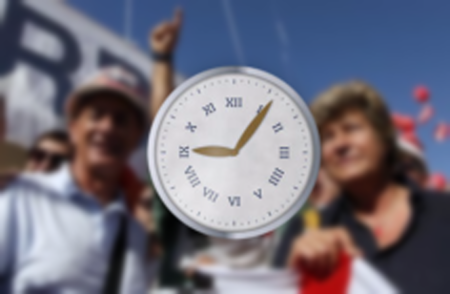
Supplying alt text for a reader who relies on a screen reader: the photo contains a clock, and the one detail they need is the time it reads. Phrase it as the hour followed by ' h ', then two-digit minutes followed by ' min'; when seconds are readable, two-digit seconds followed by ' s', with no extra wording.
9 h 06 min
